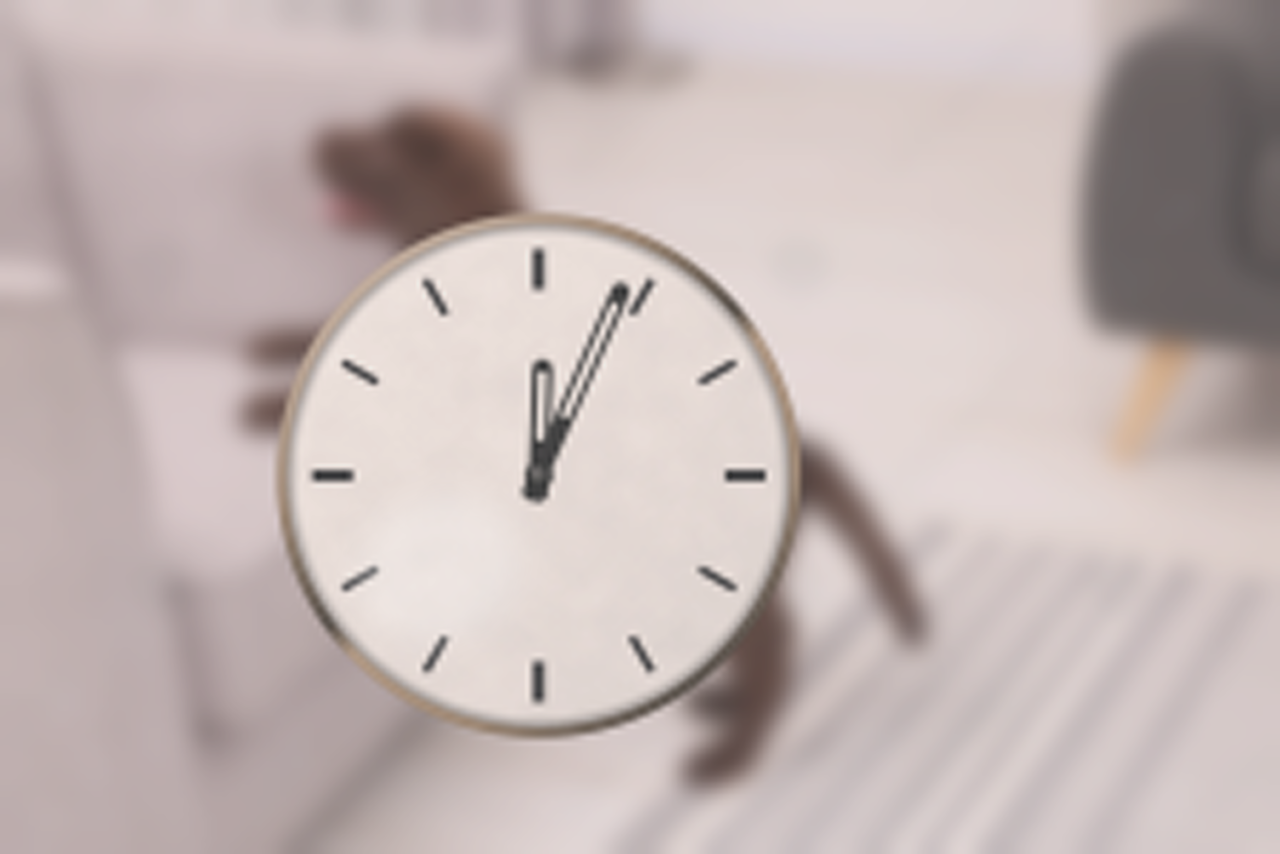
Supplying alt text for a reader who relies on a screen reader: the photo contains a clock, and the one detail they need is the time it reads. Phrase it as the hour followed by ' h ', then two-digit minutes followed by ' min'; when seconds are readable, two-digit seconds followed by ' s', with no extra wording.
12 h 04 min
